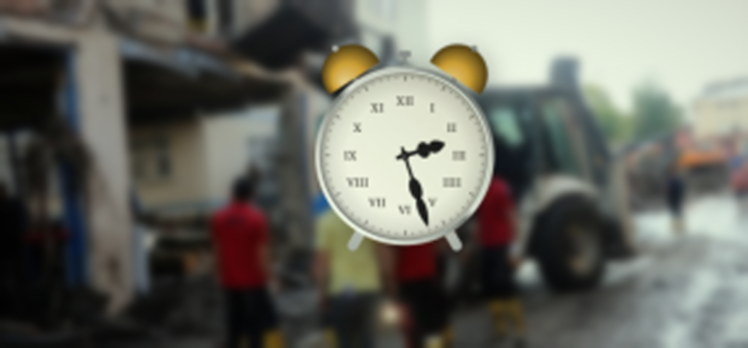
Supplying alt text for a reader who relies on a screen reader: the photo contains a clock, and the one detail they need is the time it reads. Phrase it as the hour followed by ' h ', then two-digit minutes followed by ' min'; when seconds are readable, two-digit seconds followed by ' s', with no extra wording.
2 h 27 min
